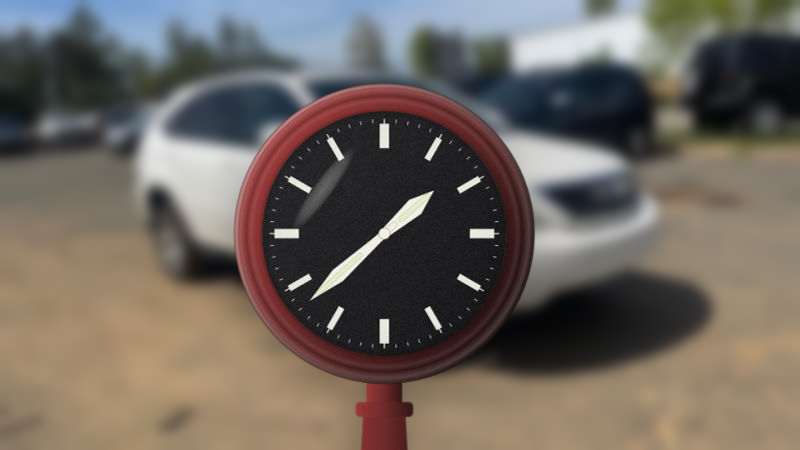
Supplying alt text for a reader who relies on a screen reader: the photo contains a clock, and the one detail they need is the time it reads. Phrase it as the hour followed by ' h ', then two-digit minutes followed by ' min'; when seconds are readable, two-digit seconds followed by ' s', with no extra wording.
1 h 38 min
